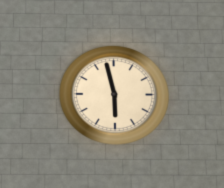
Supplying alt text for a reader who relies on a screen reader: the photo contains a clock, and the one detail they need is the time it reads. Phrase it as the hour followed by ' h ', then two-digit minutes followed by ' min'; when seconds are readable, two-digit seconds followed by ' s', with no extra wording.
5 h 58 min
